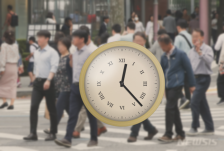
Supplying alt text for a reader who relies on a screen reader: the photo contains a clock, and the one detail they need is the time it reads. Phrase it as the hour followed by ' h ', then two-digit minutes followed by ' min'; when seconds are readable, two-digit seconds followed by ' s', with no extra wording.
12 h 23 min
